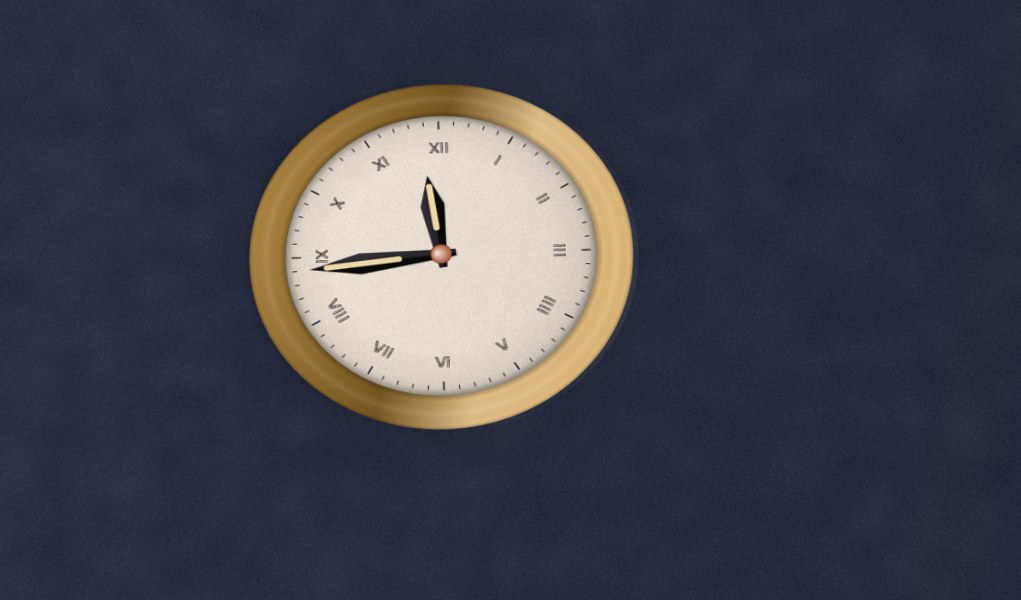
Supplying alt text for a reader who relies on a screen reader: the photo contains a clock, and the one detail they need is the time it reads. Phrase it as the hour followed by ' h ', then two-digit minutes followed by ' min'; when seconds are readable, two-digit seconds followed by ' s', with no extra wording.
11 h 44 min
